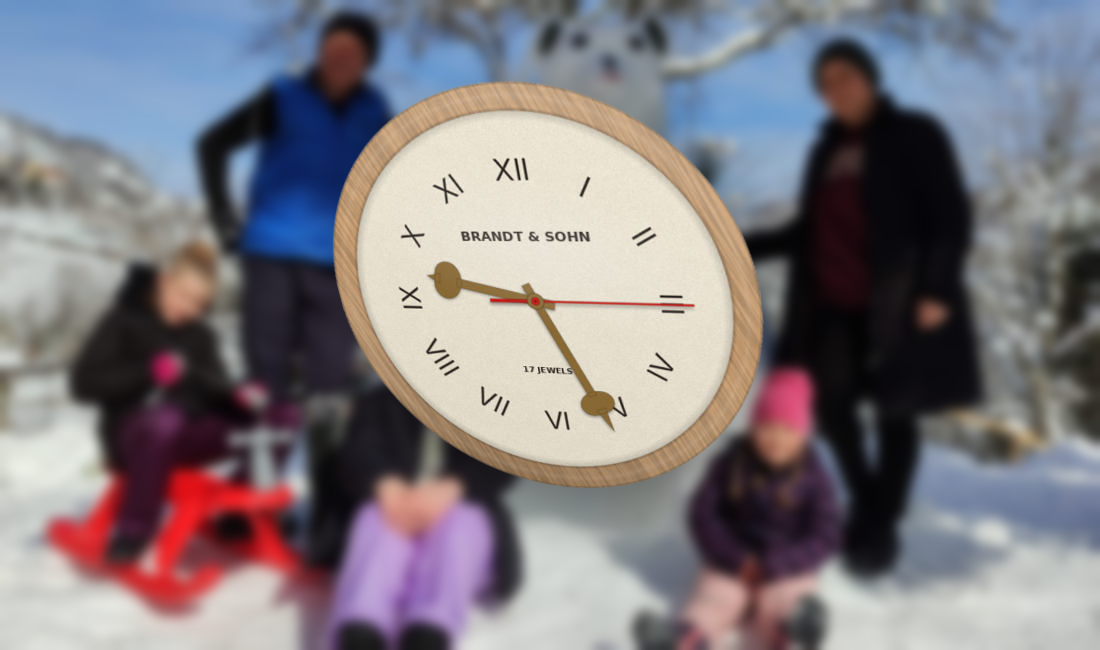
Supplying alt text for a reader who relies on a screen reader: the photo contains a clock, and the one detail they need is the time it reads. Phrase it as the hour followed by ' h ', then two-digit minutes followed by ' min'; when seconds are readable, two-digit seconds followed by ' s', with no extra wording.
9 h 26 min 15 s
